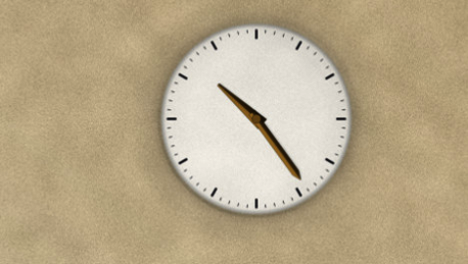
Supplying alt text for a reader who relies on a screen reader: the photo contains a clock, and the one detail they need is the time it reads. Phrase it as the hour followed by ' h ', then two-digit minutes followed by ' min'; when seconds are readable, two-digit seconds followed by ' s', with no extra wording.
10 h 24 min
